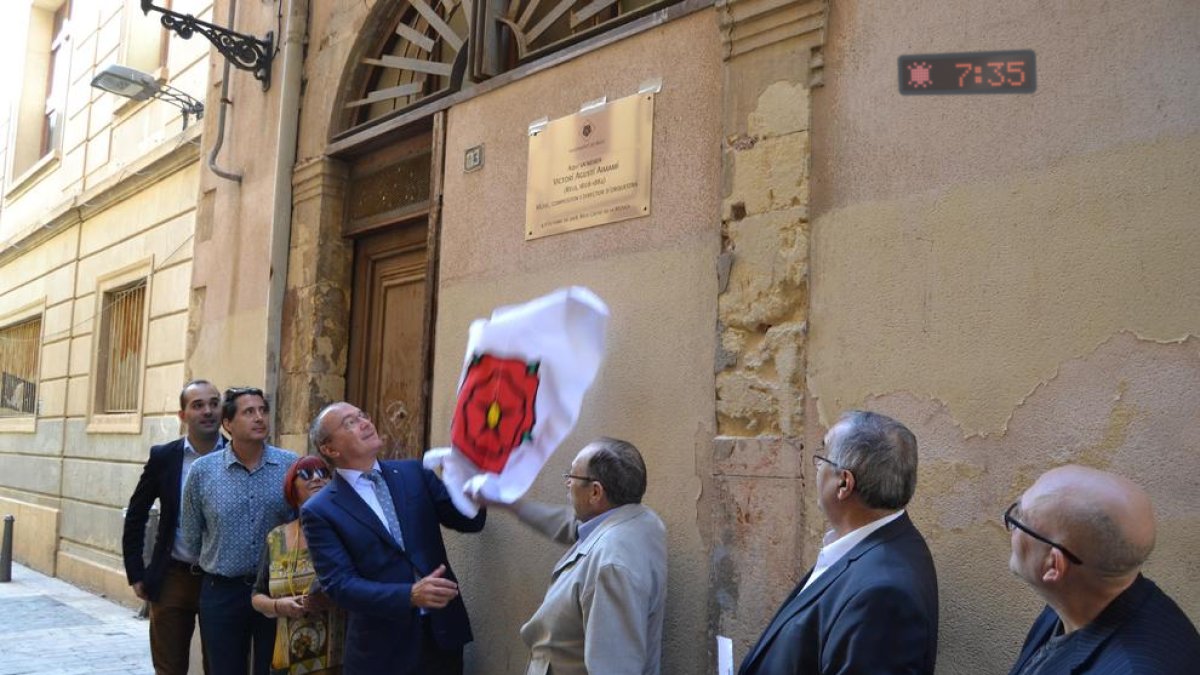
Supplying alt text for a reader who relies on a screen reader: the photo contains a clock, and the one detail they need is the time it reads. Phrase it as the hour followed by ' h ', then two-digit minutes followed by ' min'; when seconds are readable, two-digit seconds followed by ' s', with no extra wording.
7 h 35 min
